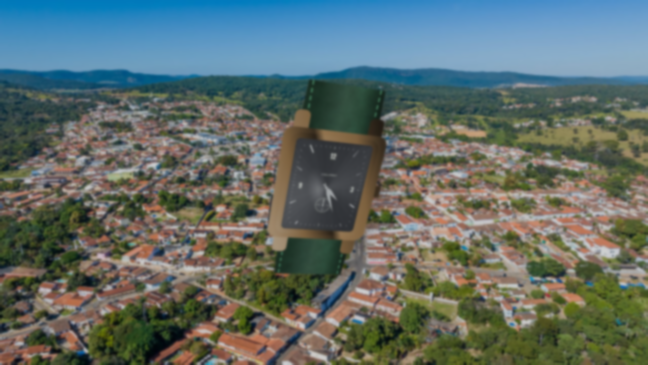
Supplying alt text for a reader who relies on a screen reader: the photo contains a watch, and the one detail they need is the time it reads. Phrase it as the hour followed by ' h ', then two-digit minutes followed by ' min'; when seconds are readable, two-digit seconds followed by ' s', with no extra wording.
4 h 26 min
